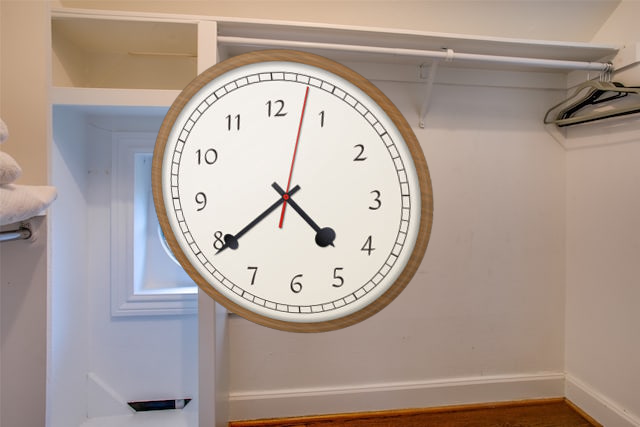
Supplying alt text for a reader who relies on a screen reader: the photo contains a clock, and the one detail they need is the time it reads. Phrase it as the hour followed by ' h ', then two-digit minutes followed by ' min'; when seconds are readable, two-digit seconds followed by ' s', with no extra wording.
4 h 39 min 03 s
